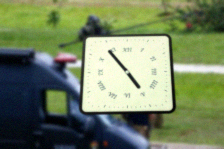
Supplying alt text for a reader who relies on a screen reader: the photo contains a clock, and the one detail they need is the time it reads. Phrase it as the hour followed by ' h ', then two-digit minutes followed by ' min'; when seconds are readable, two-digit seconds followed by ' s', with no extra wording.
4 h 54 min
